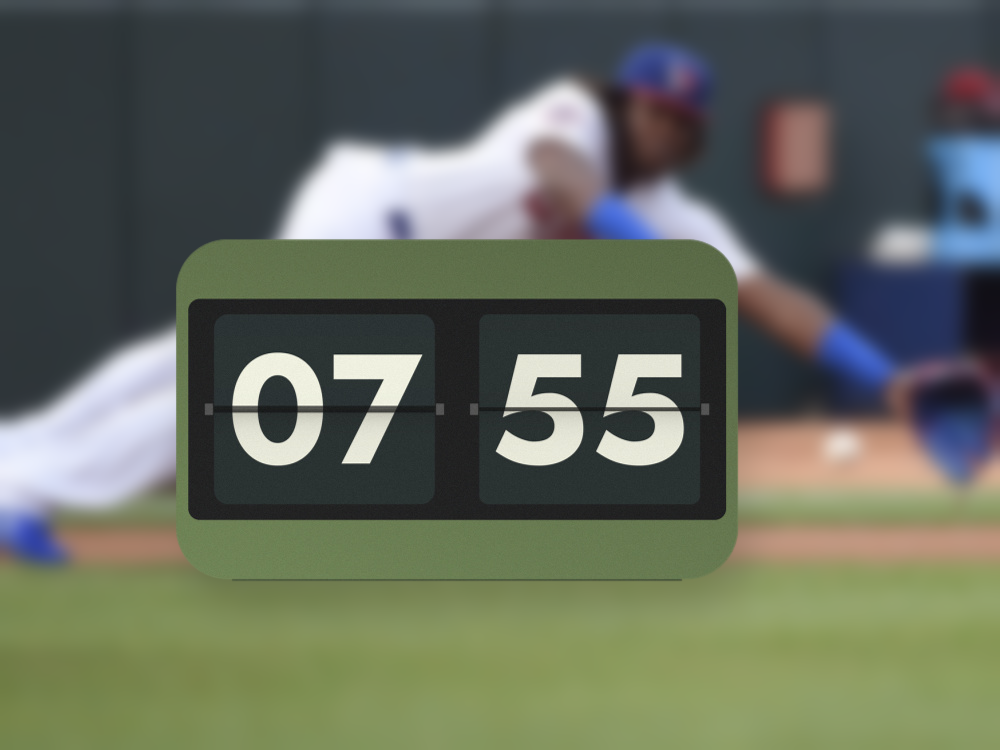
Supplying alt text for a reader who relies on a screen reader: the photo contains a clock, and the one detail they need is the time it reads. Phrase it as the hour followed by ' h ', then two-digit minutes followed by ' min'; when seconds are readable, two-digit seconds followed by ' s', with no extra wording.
7 h 55 min
